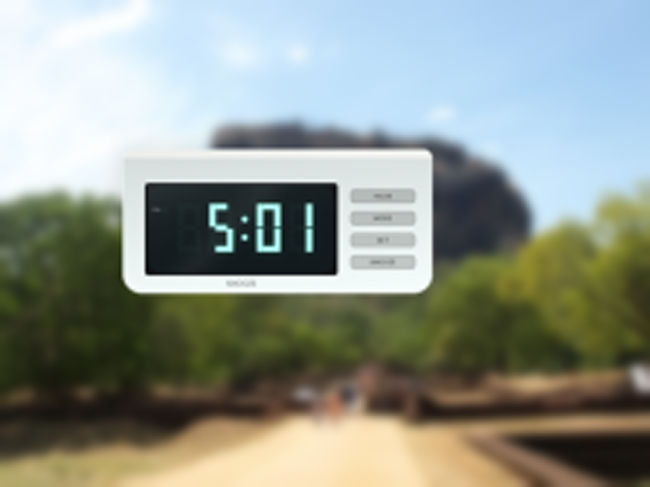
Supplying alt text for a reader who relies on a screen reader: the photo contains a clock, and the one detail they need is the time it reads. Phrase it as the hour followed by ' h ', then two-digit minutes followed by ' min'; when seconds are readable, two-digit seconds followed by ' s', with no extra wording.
5 h 01 min
